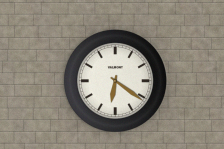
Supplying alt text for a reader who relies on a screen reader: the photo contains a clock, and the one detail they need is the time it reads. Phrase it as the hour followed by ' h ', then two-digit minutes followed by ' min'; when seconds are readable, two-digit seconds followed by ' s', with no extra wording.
6 h 21 min
